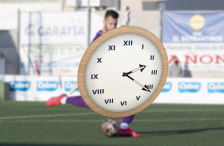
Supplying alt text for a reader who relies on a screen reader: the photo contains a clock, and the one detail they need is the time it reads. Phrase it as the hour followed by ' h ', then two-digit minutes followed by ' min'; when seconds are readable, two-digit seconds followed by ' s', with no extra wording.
2 h 21 min
